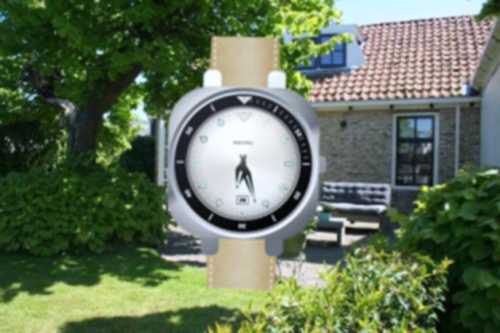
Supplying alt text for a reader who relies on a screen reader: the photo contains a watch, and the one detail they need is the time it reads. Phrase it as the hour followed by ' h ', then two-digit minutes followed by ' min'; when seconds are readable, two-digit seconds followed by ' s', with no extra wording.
6 h 27 min
